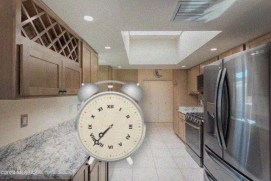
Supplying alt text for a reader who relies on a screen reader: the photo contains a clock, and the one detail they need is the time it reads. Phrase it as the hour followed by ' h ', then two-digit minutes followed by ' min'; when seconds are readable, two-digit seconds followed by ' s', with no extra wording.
7 h 37 min
